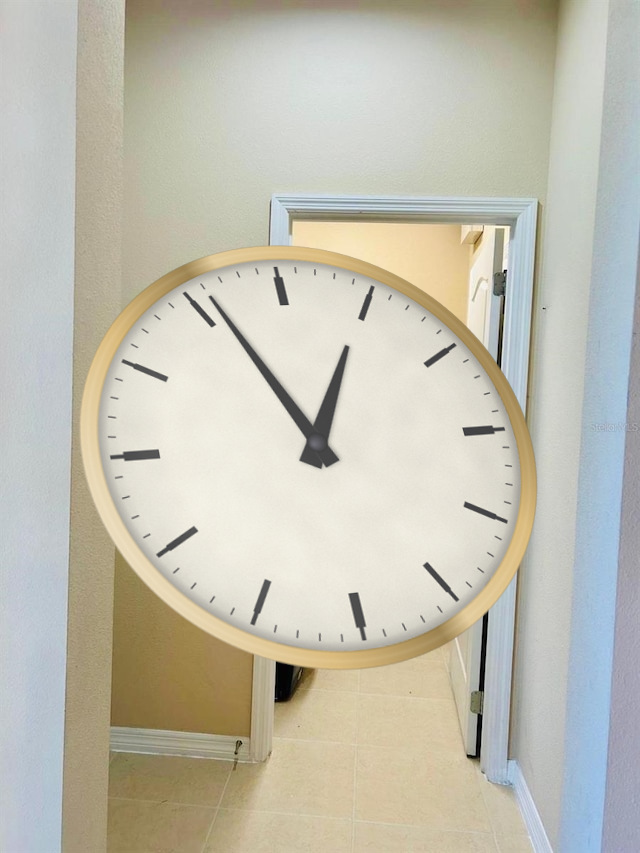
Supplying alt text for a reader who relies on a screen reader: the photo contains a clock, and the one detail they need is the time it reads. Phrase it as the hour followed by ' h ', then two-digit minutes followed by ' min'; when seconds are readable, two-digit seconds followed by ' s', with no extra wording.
12 h 56 min
